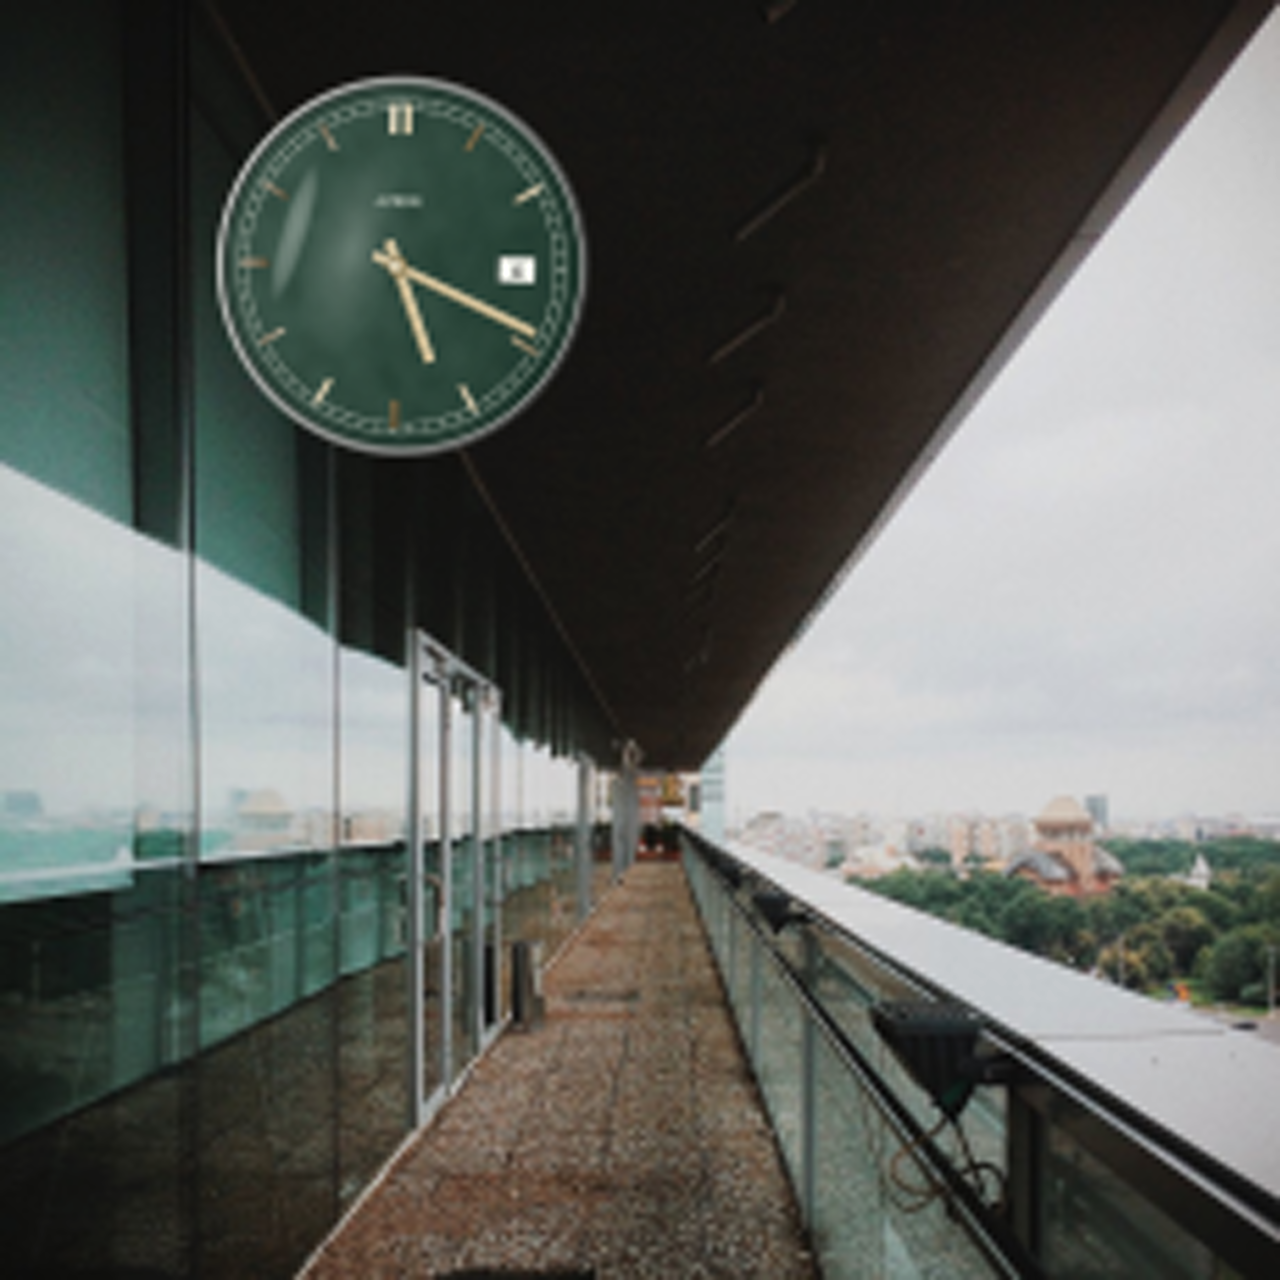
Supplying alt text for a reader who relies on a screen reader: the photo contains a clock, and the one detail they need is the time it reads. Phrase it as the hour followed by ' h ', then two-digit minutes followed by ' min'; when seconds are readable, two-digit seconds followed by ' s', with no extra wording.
5 h 19 min
